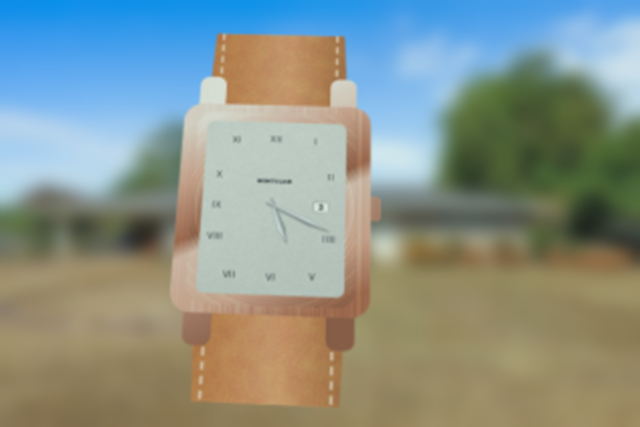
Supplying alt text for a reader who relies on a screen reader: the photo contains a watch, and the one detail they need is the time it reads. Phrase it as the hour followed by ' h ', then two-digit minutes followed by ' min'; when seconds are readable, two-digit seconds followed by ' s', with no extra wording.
5 h 19 min
